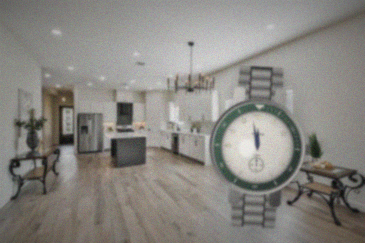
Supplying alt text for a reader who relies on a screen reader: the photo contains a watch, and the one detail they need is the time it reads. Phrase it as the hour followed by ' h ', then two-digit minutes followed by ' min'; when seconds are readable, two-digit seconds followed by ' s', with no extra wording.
11 h 58 min
